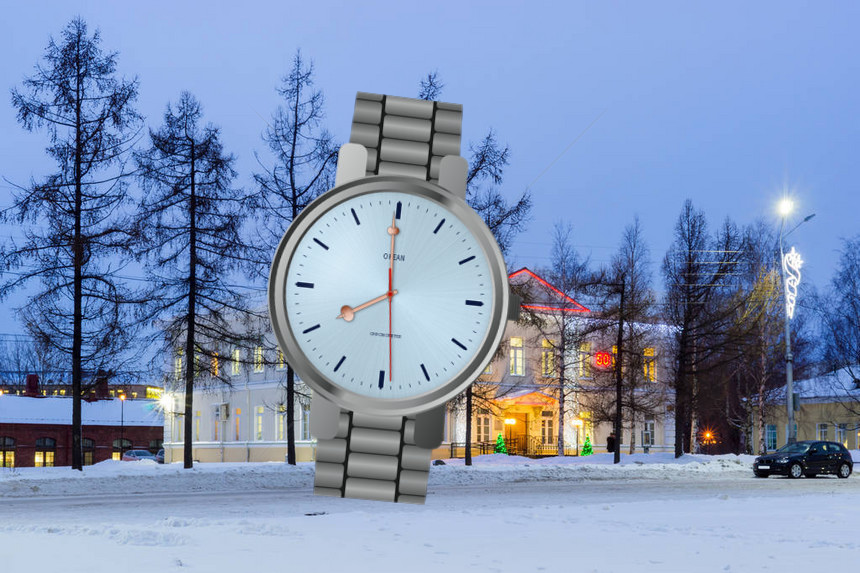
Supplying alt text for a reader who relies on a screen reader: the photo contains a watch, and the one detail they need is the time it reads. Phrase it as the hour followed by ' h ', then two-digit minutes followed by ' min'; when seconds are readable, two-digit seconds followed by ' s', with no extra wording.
7 h 59 min 29 s
